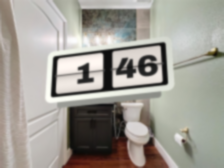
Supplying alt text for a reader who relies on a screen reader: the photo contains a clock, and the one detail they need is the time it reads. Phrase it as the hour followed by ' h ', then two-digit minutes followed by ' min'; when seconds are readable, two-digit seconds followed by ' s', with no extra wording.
1 h 46 min
